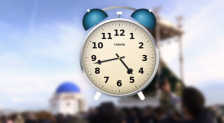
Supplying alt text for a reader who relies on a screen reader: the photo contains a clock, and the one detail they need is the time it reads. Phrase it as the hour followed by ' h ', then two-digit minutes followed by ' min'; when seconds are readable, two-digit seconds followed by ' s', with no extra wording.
4 h 43 min
